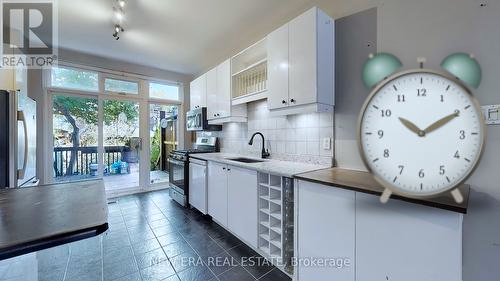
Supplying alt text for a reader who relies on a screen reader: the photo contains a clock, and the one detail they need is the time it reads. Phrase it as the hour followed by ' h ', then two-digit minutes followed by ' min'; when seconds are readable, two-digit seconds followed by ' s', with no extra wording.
10 h 10 min
